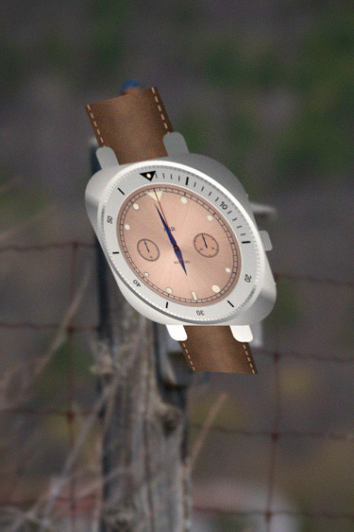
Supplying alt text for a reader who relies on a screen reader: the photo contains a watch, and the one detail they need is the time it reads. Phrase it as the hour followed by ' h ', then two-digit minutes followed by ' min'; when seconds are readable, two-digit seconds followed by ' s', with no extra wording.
5 h 59 min
